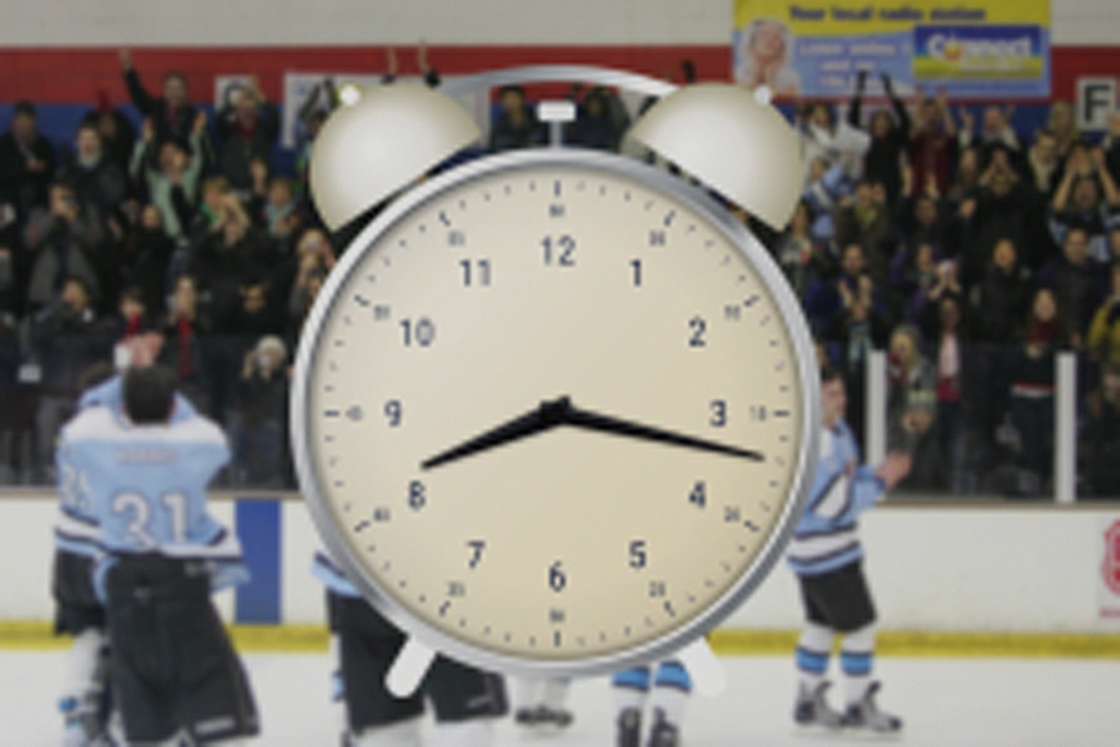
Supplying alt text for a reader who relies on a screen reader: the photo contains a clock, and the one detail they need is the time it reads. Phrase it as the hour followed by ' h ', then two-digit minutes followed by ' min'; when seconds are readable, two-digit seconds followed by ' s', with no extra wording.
8 h 17 min
